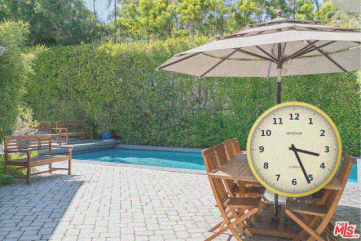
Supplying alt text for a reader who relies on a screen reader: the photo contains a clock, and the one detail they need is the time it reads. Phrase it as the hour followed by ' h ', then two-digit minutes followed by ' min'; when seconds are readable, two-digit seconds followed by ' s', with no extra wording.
3 h 26 min
